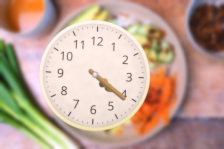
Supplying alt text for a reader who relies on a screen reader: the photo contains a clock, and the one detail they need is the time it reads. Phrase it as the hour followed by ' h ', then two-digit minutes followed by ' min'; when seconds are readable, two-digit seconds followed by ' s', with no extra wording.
4 h 21 min
